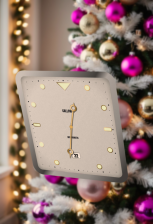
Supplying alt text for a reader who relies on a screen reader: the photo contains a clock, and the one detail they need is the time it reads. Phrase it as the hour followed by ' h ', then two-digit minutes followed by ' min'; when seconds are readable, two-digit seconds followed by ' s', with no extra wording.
12 h 32 min
